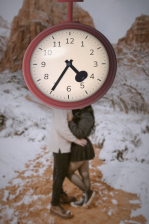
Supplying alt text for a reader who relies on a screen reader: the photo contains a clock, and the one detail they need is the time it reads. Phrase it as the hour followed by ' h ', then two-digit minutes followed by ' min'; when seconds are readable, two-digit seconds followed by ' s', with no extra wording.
4 h 35 min
